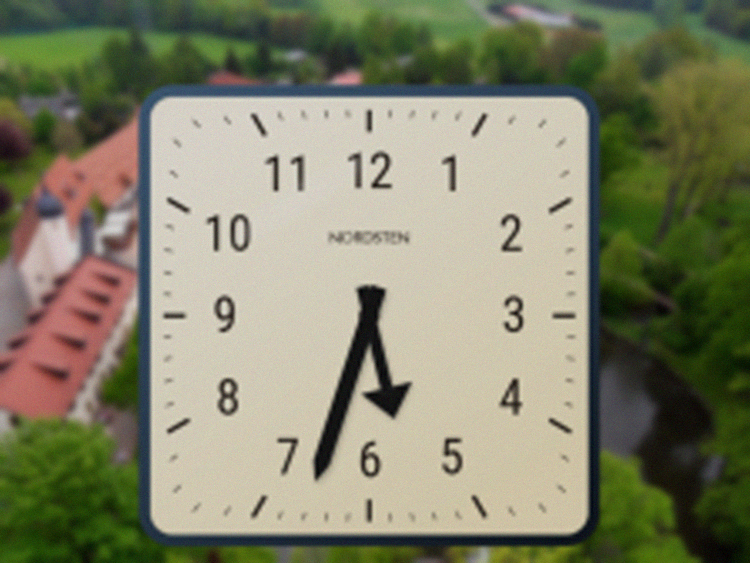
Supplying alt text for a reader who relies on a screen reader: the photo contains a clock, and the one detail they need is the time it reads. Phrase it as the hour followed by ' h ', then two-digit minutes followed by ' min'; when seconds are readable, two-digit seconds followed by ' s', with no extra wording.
5 h 33 min
